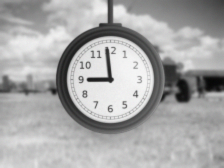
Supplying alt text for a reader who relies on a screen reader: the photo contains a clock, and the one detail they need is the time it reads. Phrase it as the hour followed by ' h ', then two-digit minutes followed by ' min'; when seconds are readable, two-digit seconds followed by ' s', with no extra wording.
8 h 59 min
